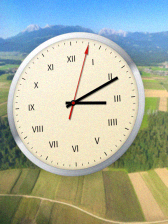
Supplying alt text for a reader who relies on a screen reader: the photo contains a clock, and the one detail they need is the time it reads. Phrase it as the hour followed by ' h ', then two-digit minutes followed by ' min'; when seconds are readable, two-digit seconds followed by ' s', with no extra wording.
3 h 11 min 03 s
